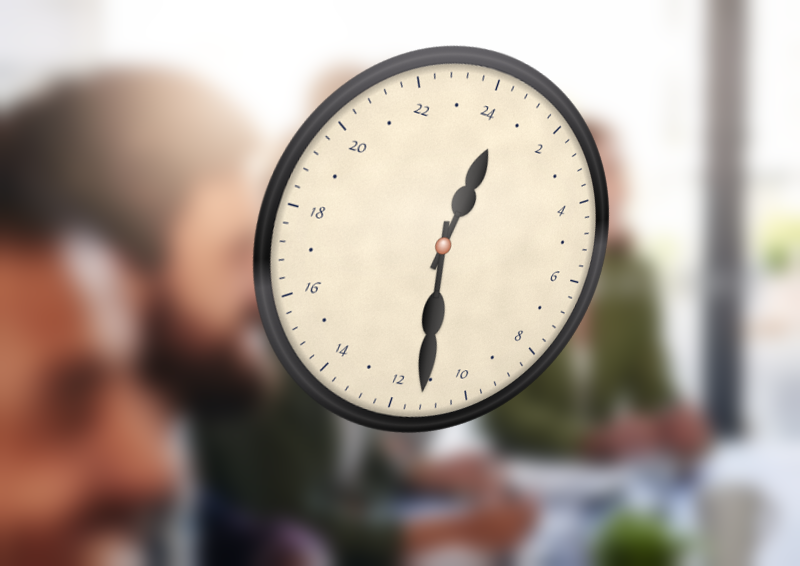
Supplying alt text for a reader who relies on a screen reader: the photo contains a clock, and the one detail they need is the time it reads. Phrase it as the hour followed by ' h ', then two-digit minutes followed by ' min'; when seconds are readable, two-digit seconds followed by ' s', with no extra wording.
0 h 28 min
